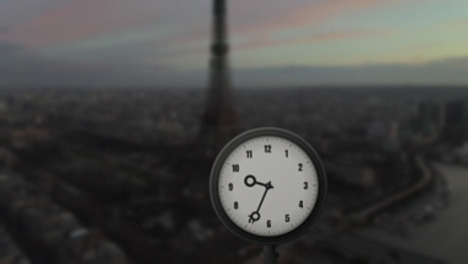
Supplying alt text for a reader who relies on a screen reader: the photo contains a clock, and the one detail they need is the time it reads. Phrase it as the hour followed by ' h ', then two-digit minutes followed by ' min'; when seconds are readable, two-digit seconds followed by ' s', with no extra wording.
9 h 34 min
